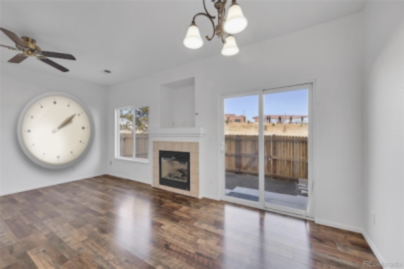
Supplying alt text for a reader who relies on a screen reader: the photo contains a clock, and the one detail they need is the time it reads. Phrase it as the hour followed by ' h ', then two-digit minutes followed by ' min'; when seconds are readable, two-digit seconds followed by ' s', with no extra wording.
2 h 09 min
